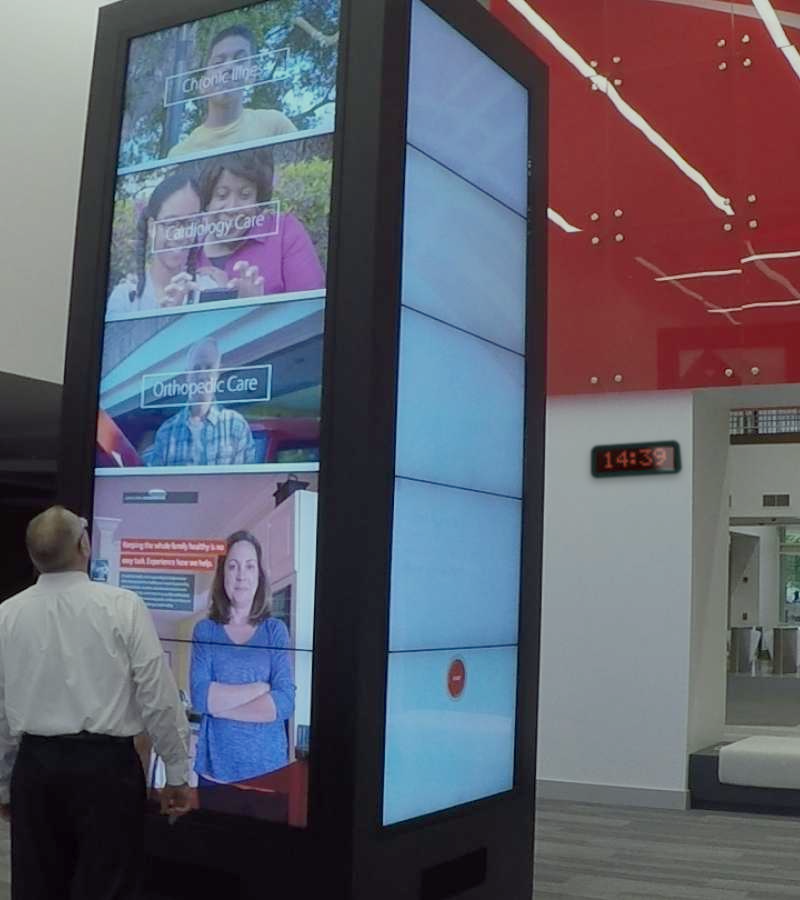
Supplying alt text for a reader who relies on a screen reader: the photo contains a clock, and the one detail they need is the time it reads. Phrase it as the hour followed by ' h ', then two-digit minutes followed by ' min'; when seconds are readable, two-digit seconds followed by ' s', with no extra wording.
14 h 39 min
